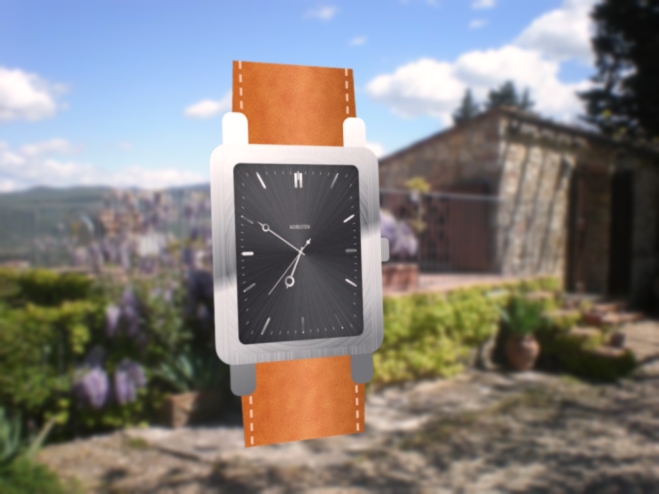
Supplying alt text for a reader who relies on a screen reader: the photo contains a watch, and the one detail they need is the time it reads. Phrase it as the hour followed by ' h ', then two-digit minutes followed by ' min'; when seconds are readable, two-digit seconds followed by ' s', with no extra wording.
6 h 50 min 37 s
